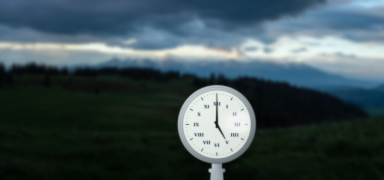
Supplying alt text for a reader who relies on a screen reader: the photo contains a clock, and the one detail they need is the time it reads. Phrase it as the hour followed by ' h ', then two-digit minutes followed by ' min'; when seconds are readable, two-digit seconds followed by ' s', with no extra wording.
5 h 00 min
